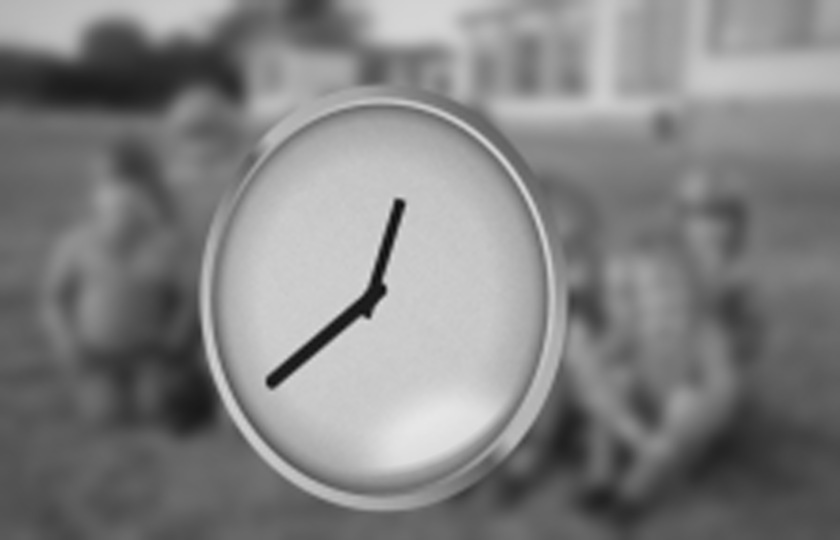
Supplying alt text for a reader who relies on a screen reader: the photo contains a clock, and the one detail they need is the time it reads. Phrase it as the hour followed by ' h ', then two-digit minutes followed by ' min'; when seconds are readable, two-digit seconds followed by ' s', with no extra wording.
12 h 39 min
